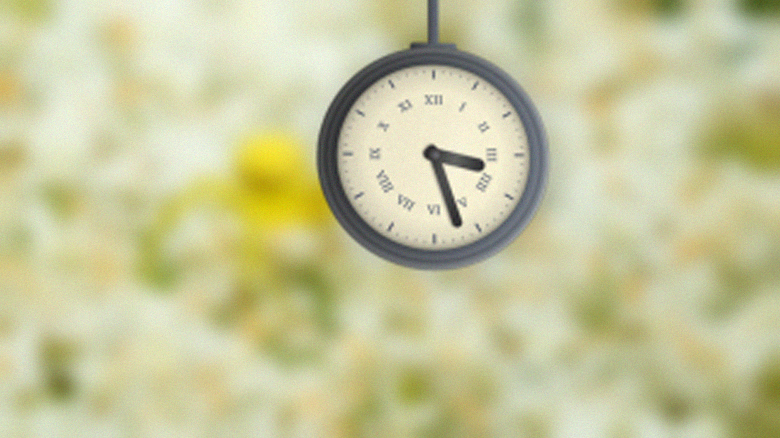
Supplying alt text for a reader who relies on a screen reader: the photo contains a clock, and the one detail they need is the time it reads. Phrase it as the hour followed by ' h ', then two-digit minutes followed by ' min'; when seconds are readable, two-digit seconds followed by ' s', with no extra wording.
3 h 27 min
